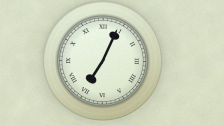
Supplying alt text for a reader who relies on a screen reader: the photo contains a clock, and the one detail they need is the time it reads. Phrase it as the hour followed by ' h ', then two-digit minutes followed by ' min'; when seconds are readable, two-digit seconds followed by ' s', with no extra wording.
7 h 04 min
